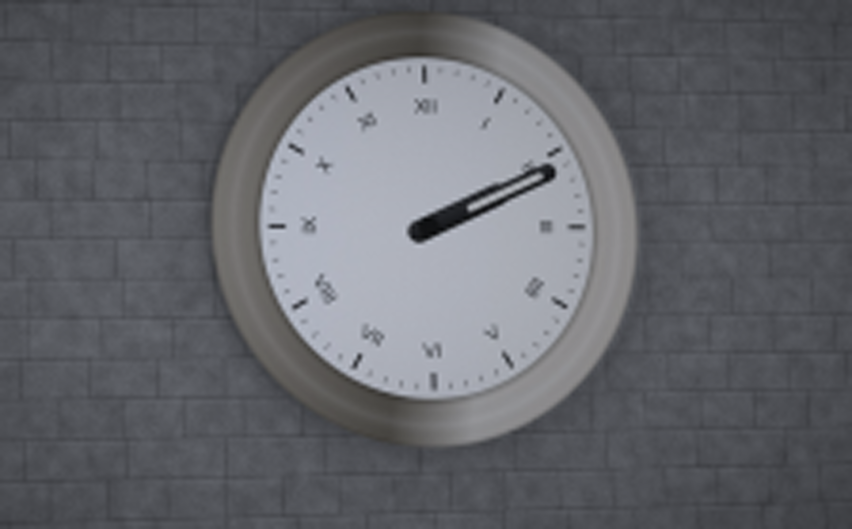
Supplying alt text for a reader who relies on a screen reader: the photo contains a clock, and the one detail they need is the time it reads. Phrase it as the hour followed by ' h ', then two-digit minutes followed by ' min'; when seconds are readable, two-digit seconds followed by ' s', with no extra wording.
2 h 11 min
